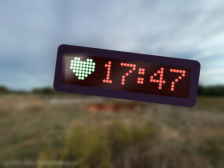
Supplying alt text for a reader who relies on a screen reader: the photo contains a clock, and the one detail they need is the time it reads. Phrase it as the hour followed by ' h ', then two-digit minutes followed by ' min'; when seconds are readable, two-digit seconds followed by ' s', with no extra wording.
17 h 47 min
